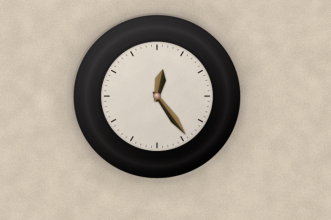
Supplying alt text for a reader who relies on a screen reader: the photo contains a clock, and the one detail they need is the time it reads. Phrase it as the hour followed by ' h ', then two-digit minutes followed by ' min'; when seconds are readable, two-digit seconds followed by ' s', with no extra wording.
12 h 24 min
